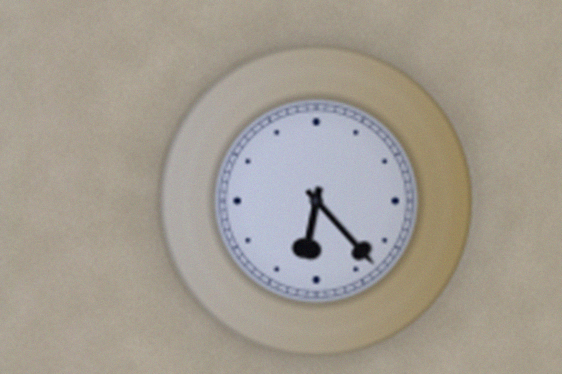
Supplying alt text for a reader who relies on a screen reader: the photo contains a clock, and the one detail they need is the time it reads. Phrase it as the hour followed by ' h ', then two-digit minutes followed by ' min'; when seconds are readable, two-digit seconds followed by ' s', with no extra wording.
6 h 23 min
